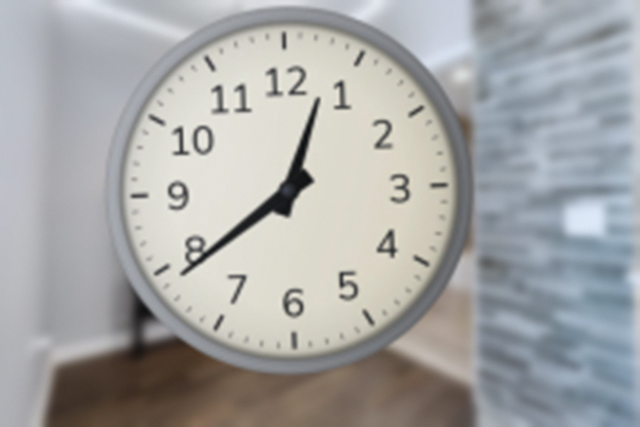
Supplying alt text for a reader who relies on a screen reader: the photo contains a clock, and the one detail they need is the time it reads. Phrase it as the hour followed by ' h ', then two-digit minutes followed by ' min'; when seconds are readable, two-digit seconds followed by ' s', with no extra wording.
12 h 39 min
